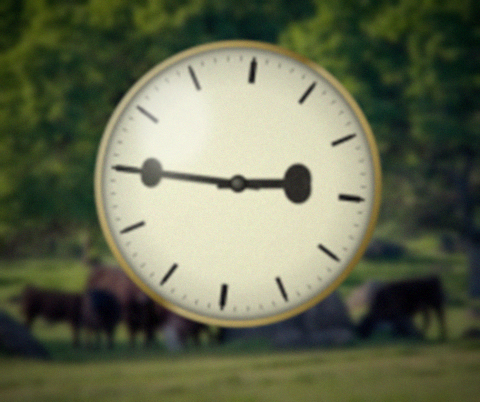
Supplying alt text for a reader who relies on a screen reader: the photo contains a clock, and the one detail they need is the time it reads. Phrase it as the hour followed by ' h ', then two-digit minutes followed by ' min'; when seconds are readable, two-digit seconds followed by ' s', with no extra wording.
2 h 45 min
